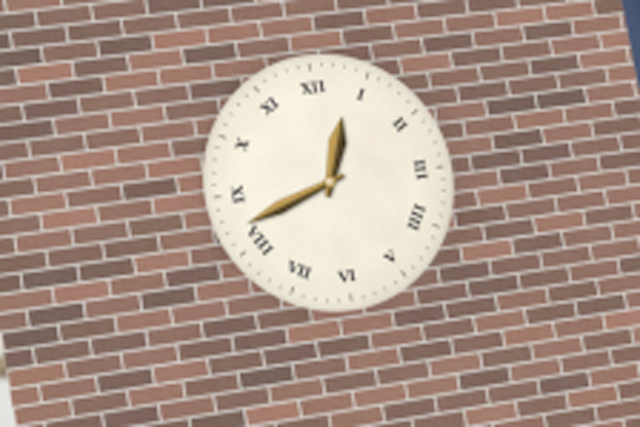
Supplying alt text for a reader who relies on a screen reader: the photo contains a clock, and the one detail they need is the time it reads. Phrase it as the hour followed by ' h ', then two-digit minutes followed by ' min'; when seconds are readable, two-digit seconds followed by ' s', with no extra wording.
12 h 42 min
